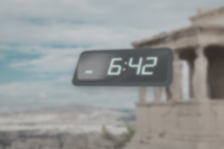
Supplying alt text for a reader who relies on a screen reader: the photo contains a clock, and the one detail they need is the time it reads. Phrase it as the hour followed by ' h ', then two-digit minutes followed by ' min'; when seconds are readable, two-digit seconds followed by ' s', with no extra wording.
6 h 42 min
